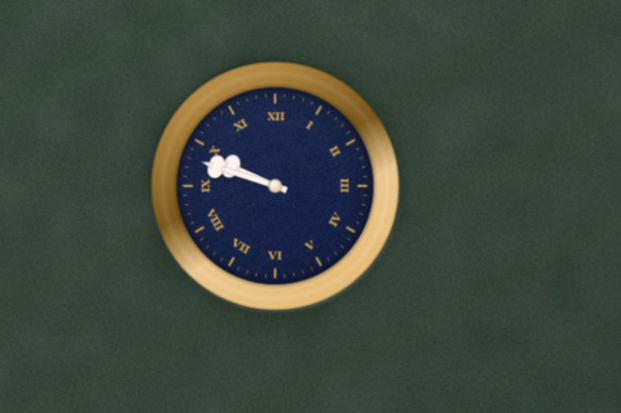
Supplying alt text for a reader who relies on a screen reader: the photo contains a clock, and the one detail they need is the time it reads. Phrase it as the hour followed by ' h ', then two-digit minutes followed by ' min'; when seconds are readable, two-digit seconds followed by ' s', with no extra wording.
9 h 48 min
